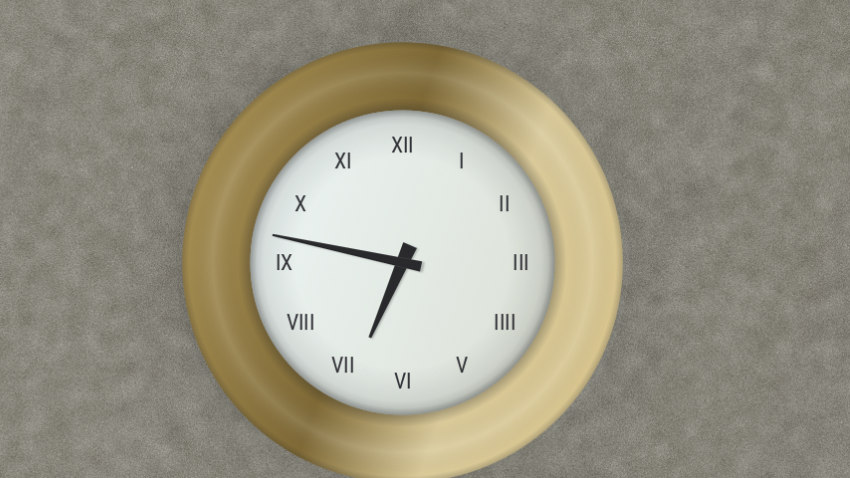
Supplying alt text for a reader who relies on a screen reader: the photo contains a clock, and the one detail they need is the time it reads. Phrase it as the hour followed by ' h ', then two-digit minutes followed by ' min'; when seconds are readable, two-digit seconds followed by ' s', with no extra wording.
6 h 47 min
